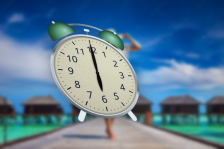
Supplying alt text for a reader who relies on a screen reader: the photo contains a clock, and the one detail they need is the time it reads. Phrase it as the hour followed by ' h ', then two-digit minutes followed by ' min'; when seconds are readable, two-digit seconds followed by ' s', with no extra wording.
6 h 00 min
